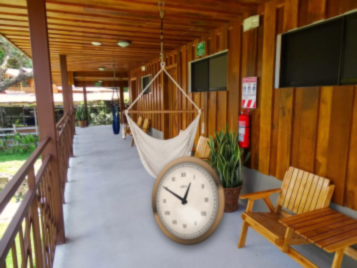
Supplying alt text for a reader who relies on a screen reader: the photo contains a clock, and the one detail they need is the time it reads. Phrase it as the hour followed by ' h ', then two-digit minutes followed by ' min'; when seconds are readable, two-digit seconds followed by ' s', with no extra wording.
12 h 50 min
